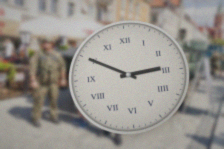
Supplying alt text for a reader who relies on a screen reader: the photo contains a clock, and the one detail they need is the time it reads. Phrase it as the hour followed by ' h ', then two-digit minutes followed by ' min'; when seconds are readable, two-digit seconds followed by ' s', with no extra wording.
2 h 50 min
